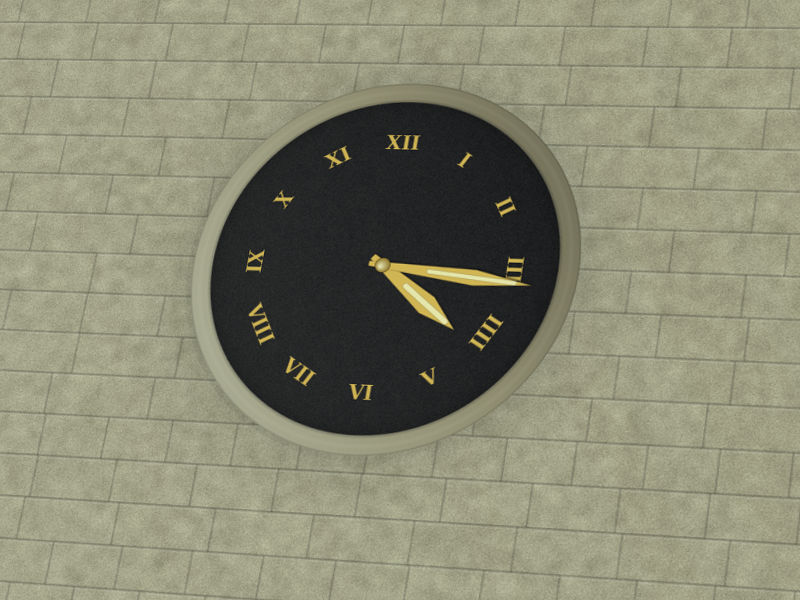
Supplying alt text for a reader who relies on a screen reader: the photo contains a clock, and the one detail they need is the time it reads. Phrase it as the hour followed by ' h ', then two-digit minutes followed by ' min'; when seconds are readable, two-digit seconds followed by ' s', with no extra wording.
4 h 16 min
